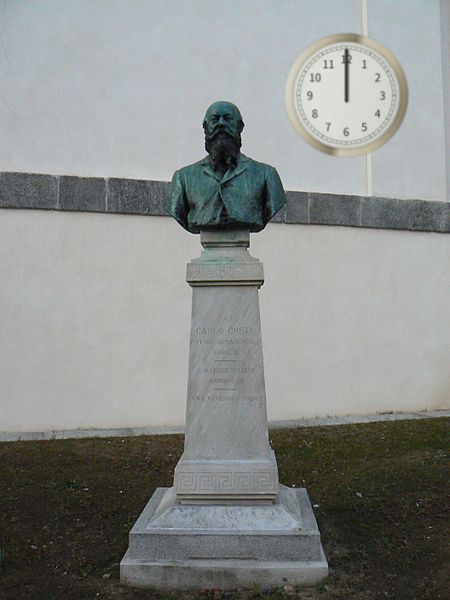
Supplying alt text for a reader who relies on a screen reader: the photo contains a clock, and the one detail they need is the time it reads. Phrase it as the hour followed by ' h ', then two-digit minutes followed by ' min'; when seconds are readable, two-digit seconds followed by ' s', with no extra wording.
12 h 00 min
